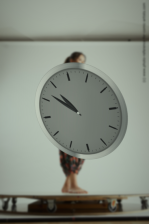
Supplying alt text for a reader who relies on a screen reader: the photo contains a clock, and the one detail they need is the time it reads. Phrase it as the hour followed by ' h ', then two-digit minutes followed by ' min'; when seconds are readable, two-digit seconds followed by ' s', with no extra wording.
10 h 52 min
